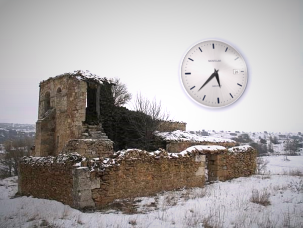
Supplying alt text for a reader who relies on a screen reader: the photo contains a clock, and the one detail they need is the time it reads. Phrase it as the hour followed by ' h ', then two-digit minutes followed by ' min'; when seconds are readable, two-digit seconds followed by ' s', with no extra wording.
5 h 38 min
